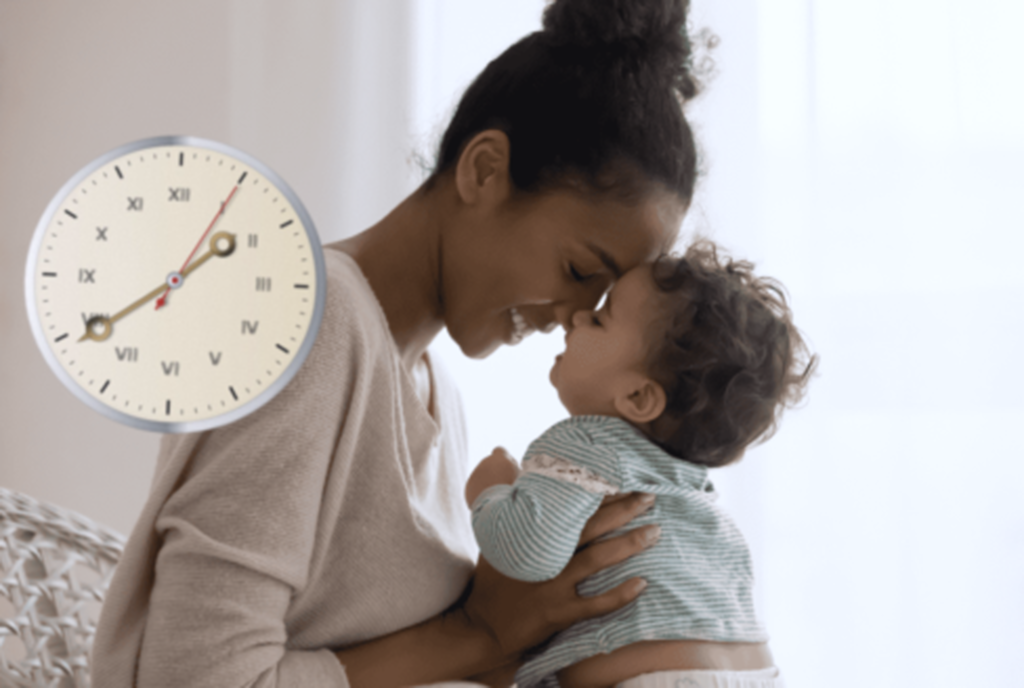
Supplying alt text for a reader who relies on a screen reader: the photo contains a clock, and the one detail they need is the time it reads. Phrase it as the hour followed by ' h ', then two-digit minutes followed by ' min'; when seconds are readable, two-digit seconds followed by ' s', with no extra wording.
1 h 39 min 05 s
